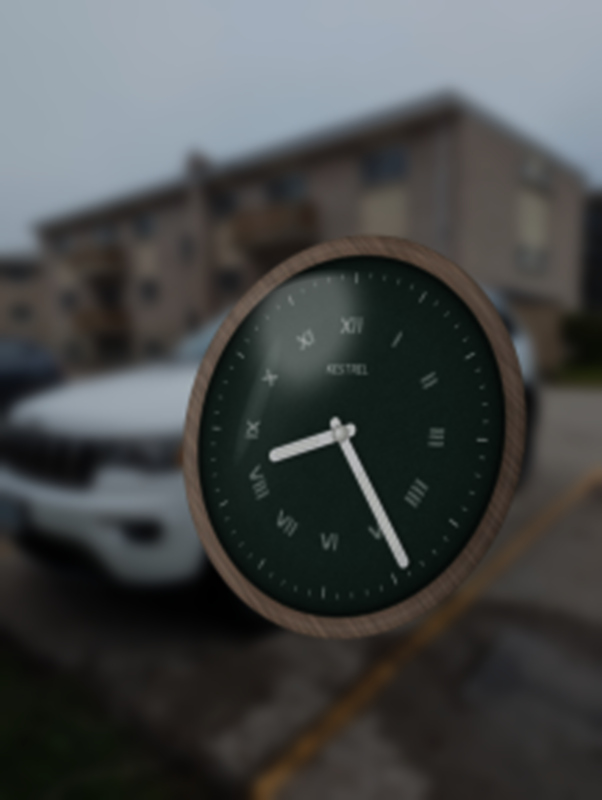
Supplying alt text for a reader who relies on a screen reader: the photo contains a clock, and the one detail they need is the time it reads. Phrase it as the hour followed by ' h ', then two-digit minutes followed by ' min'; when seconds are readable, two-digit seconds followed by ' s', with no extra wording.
8 h 24 min
